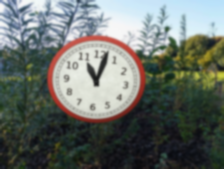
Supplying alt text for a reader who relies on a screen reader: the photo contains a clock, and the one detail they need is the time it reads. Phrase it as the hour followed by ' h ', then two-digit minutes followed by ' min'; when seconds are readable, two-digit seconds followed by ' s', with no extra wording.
11 h 02 min
